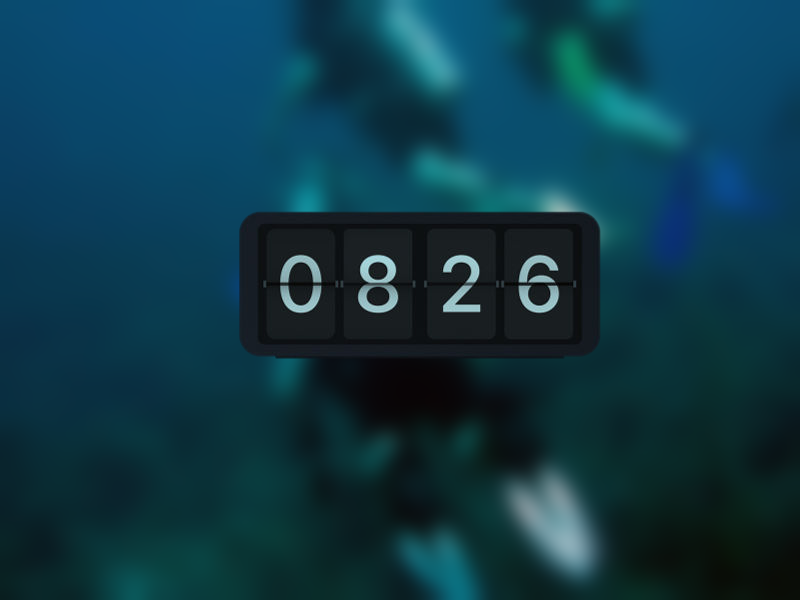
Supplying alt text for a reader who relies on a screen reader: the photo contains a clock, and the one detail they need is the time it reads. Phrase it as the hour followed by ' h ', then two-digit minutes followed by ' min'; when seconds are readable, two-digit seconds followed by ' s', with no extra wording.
8 h 26 min
